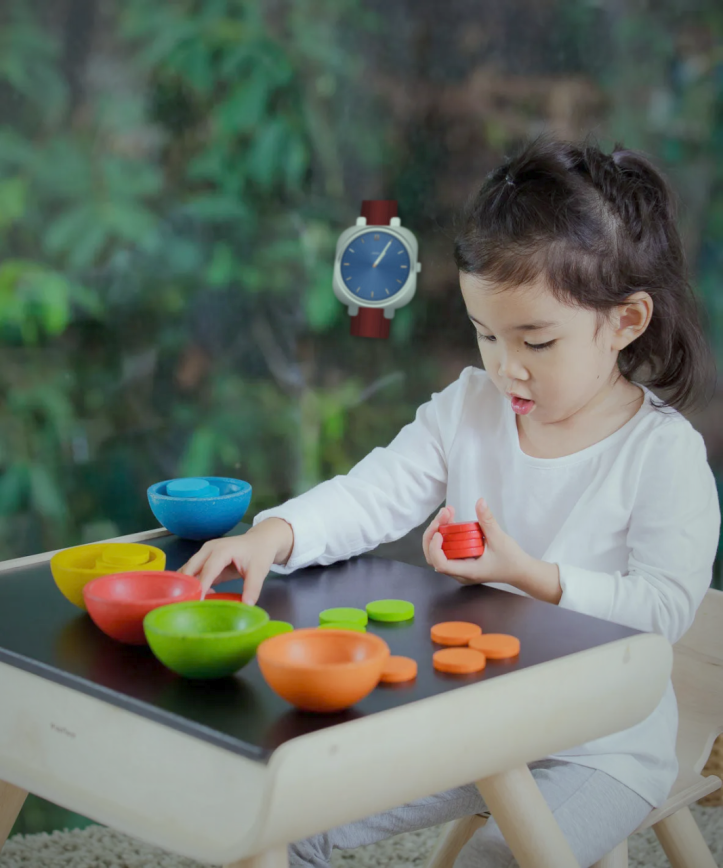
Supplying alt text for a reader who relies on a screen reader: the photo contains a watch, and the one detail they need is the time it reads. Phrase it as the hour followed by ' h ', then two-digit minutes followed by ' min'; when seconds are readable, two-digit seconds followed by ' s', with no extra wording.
1 h 05 min
